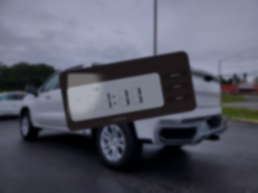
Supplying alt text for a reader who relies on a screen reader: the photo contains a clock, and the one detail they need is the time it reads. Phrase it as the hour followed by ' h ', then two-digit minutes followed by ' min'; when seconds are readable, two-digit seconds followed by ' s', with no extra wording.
1 h 11 min
